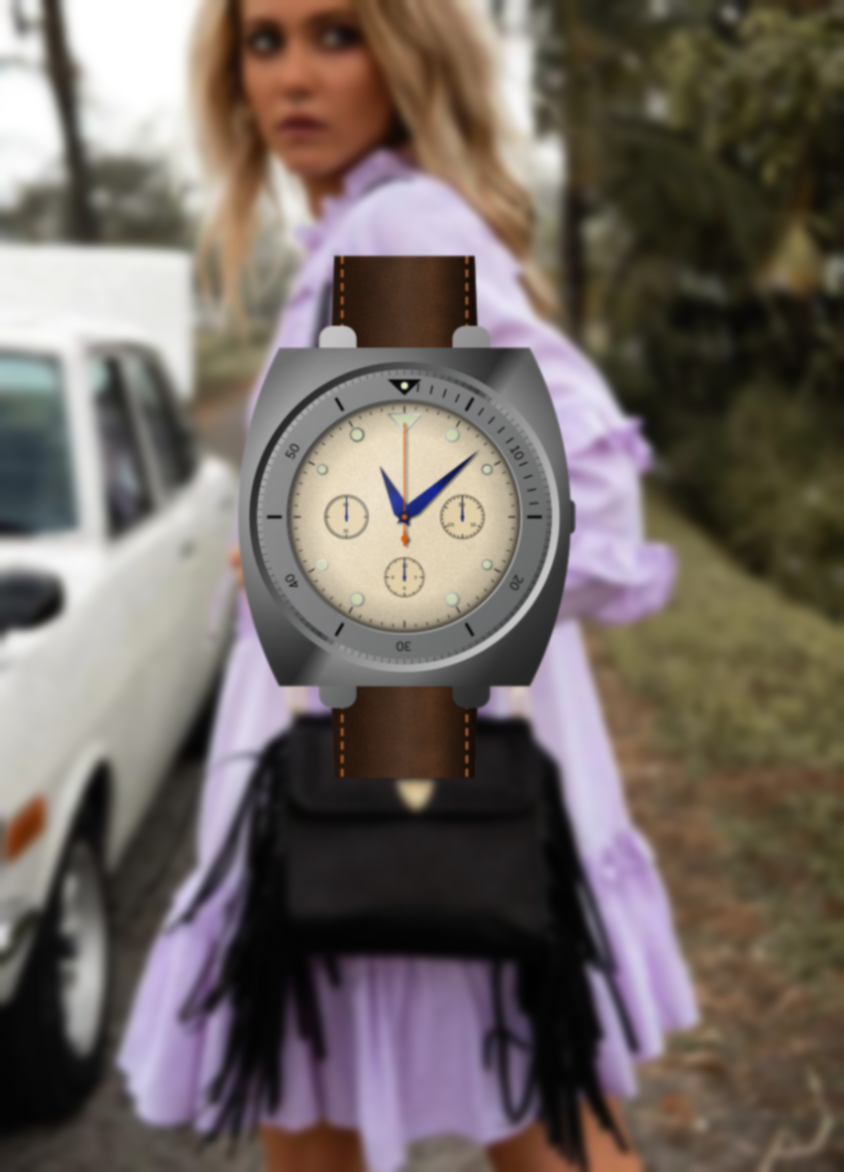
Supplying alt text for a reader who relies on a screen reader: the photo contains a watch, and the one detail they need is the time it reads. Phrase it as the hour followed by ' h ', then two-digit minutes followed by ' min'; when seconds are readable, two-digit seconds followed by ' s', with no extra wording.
11 h 08 min
